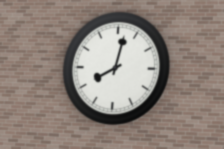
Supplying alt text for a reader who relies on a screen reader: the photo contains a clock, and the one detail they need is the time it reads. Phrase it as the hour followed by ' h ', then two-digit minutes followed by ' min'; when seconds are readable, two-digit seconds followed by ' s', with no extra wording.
8 h 02 min
